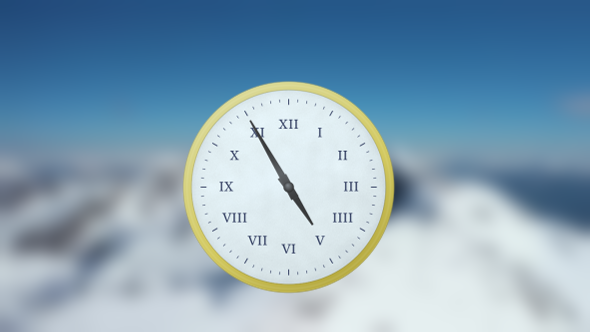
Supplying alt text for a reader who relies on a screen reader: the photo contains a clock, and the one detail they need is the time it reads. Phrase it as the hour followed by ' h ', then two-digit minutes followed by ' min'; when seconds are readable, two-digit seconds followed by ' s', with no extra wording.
4 h 55 min
